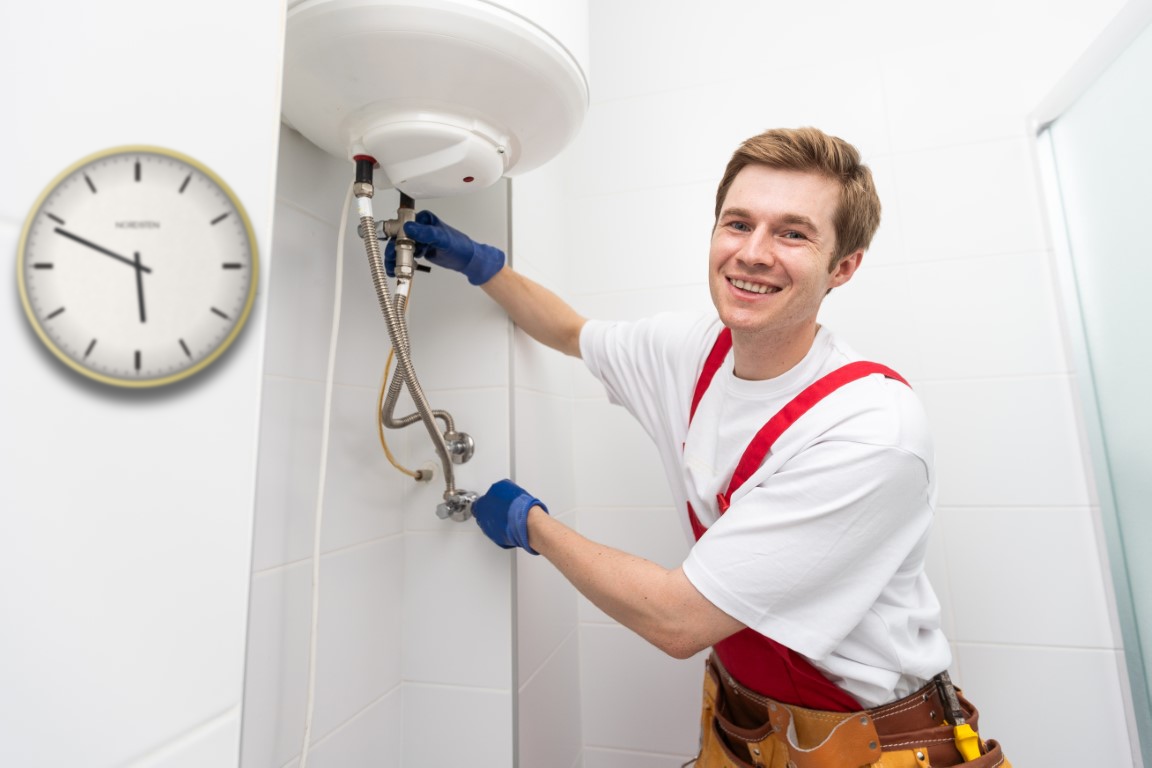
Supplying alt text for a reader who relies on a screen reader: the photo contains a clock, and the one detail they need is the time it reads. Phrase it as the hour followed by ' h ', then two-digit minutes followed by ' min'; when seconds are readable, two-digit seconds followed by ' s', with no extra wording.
5 h 49 min
